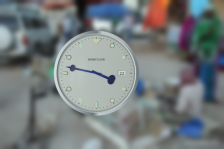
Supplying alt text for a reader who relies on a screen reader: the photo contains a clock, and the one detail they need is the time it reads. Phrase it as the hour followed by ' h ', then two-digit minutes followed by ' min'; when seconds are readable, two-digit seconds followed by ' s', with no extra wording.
3 h 47 min
